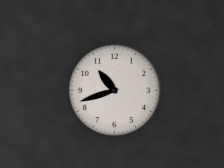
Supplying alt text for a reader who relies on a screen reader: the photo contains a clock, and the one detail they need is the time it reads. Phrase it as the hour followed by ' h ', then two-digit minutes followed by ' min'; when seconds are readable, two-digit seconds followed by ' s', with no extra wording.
10 h 42 min
